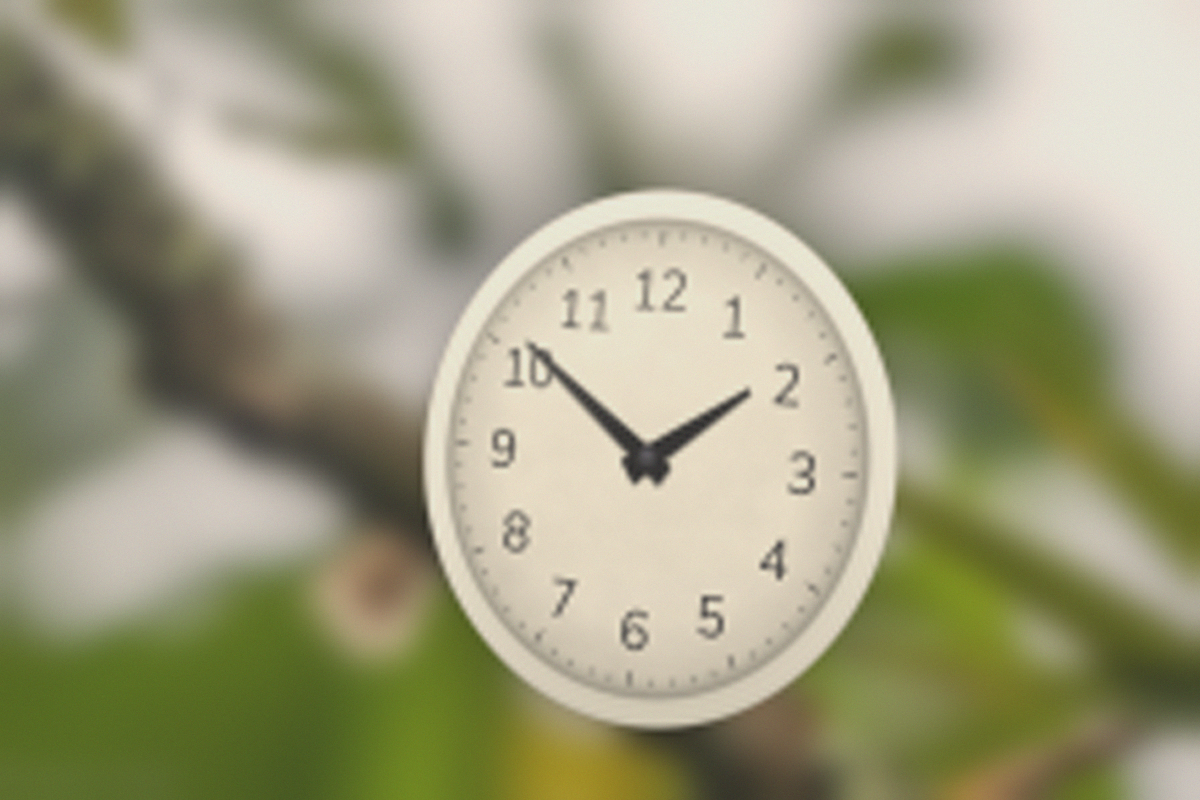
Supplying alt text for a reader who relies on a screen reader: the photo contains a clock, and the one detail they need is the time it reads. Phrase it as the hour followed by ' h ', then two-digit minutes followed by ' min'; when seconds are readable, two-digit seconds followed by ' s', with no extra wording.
1 h 51 min
